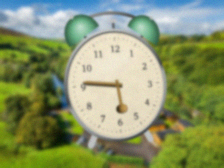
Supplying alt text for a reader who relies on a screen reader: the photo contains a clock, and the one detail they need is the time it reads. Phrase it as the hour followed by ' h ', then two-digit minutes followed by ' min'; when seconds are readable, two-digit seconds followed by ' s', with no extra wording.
5 h 46 min
